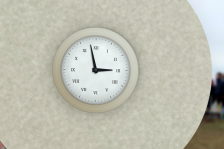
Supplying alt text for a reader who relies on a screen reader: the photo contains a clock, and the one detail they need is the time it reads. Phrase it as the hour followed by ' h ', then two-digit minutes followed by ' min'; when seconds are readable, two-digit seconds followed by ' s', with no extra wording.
2 h 58 min
